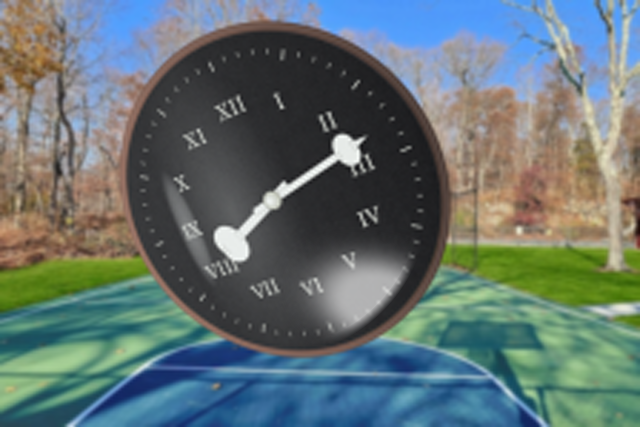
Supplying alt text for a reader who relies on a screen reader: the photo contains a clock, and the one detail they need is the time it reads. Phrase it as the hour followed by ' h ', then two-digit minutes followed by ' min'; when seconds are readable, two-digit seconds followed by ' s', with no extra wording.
8 h 13 min
